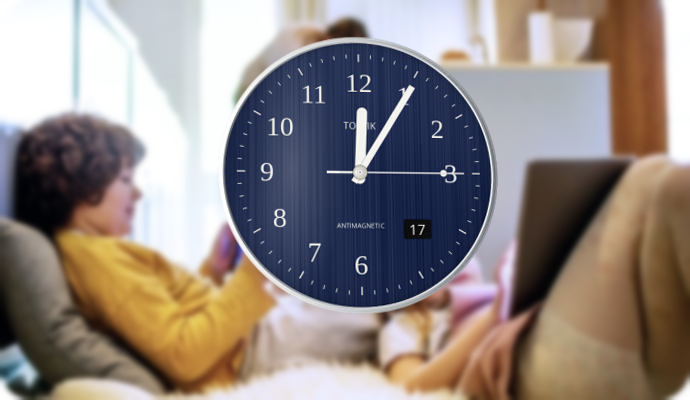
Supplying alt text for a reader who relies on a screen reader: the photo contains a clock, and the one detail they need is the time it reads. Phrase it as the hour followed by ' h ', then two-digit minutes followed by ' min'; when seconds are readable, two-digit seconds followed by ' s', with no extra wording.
12 h 05 min 15 s
